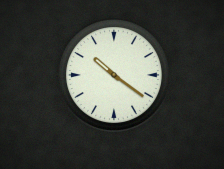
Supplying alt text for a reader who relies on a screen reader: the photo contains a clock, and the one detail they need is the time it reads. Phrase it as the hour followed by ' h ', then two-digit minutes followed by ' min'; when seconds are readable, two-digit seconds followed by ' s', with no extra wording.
10 h 21 min
